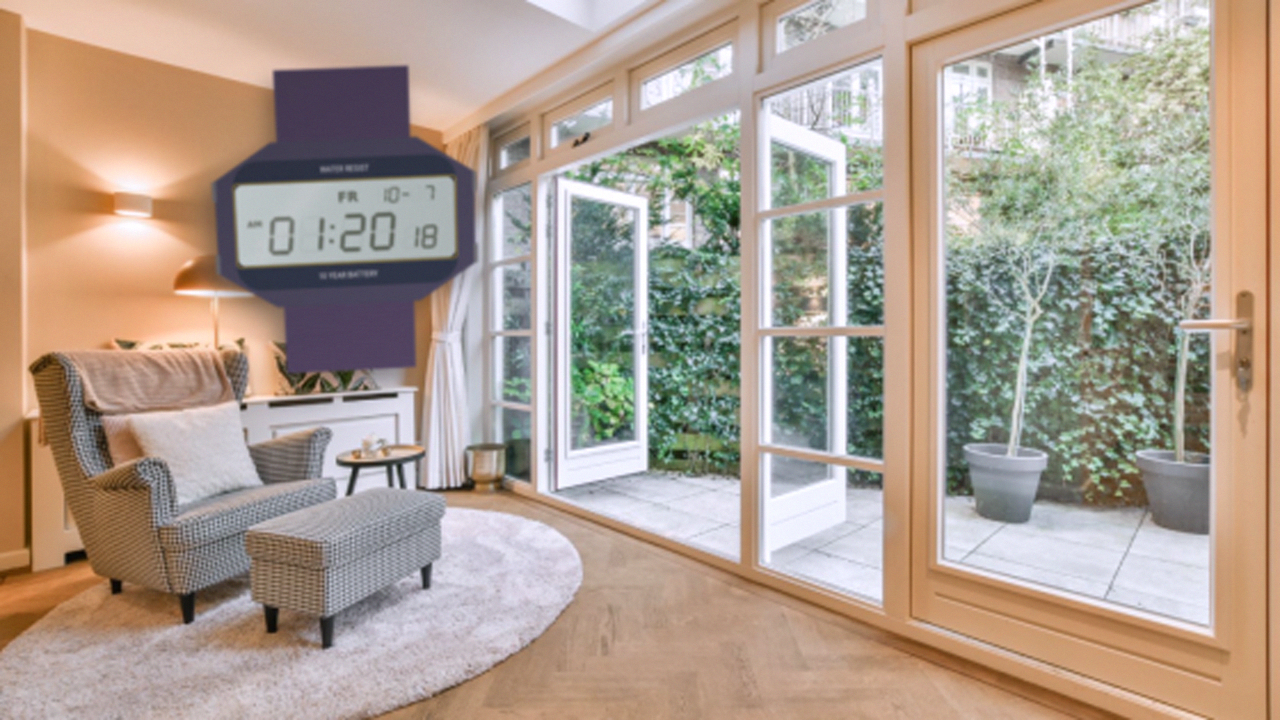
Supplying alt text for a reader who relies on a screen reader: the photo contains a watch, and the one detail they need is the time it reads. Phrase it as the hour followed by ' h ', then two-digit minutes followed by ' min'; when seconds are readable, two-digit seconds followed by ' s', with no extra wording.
1 h 20 min 18 s
